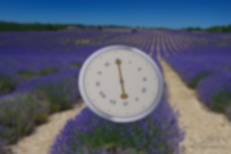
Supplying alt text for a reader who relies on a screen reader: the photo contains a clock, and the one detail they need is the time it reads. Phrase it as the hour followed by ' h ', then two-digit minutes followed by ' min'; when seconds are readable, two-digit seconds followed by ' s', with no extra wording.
6 h 00 min
